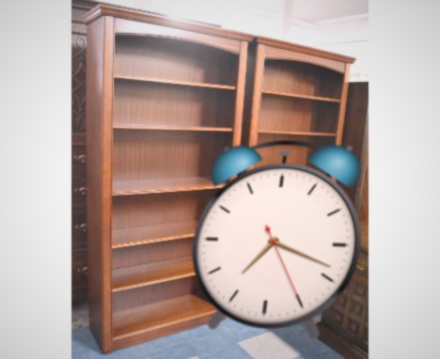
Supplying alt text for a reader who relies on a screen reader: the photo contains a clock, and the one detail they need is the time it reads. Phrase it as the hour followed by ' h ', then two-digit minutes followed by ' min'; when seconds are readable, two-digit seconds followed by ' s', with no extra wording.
7 h 18 min 25 s
